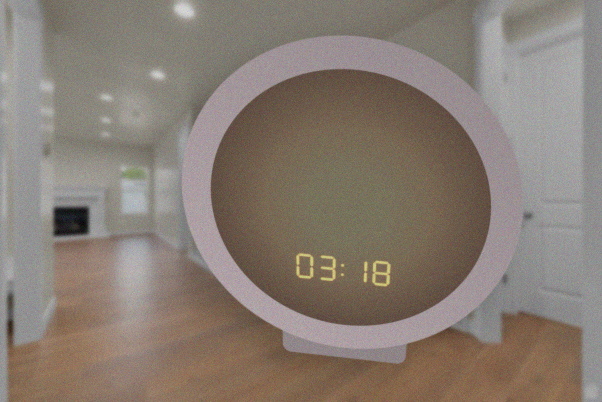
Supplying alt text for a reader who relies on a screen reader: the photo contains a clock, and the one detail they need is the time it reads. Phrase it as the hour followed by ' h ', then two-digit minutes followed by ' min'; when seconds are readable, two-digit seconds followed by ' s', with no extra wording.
3 h 18 min
